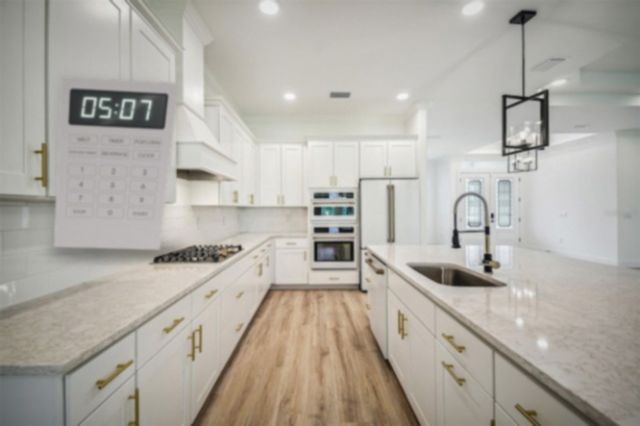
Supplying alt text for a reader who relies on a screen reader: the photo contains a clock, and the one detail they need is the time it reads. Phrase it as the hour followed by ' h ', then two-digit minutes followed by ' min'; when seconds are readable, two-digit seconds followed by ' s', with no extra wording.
5 h 07 min
